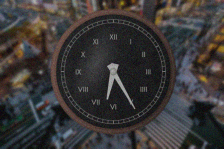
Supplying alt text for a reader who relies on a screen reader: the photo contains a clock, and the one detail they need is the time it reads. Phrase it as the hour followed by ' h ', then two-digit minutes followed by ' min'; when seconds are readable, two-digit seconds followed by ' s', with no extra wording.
6 h 25 min
